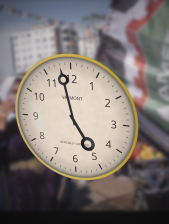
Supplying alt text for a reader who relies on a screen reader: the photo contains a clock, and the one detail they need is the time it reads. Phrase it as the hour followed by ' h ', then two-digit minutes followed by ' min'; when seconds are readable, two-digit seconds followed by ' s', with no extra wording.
4 h 58 min
